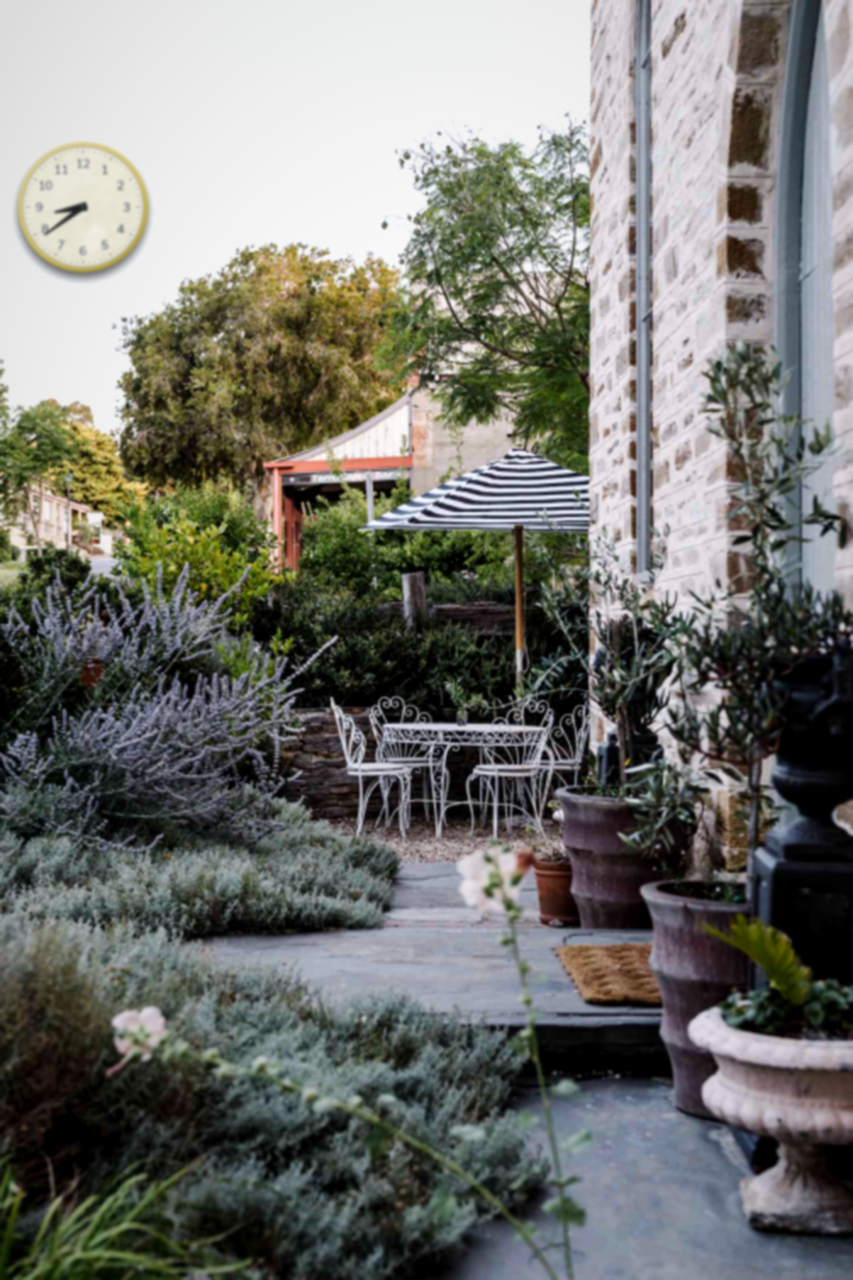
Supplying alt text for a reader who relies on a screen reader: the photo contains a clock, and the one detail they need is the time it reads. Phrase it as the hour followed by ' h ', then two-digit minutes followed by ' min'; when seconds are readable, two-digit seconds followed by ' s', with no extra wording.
8 h 39 min
